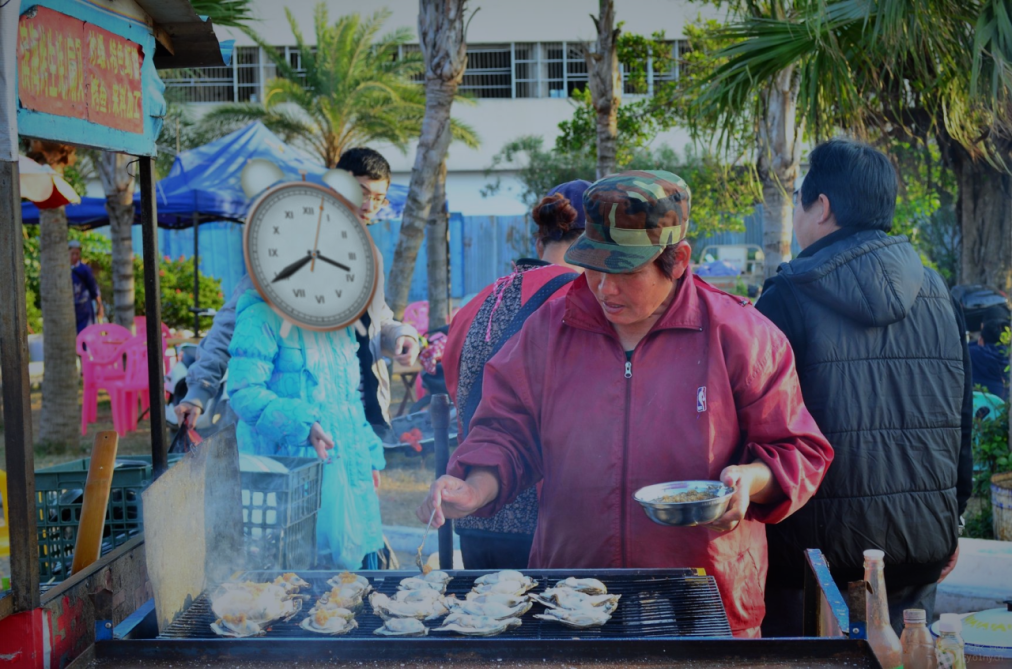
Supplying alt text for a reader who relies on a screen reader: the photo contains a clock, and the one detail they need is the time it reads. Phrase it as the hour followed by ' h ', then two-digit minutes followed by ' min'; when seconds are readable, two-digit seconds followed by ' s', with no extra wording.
3 h 40 min 03 s
